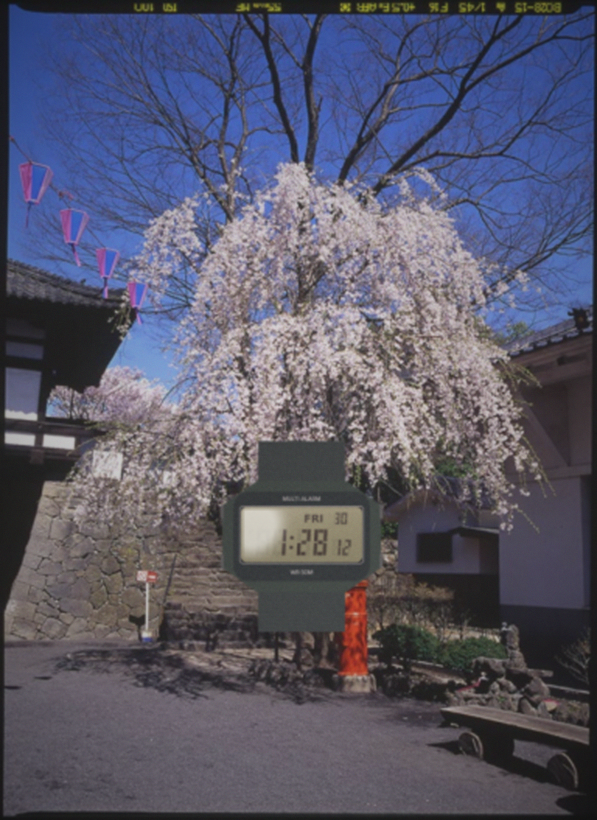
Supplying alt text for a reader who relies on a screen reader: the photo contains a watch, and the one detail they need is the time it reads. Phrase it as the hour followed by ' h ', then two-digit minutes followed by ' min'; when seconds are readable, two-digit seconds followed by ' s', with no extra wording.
1 h 28 min 12 s
